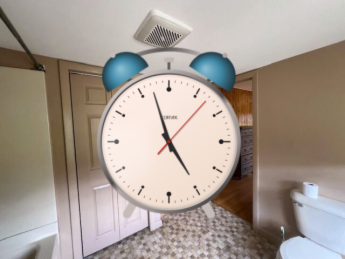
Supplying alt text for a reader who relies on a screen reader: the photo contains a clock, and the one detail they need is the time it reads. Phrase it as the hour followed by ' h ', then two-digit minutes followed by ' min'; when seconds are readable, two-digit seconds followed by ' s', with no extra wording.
4 h 57 min 07 s
